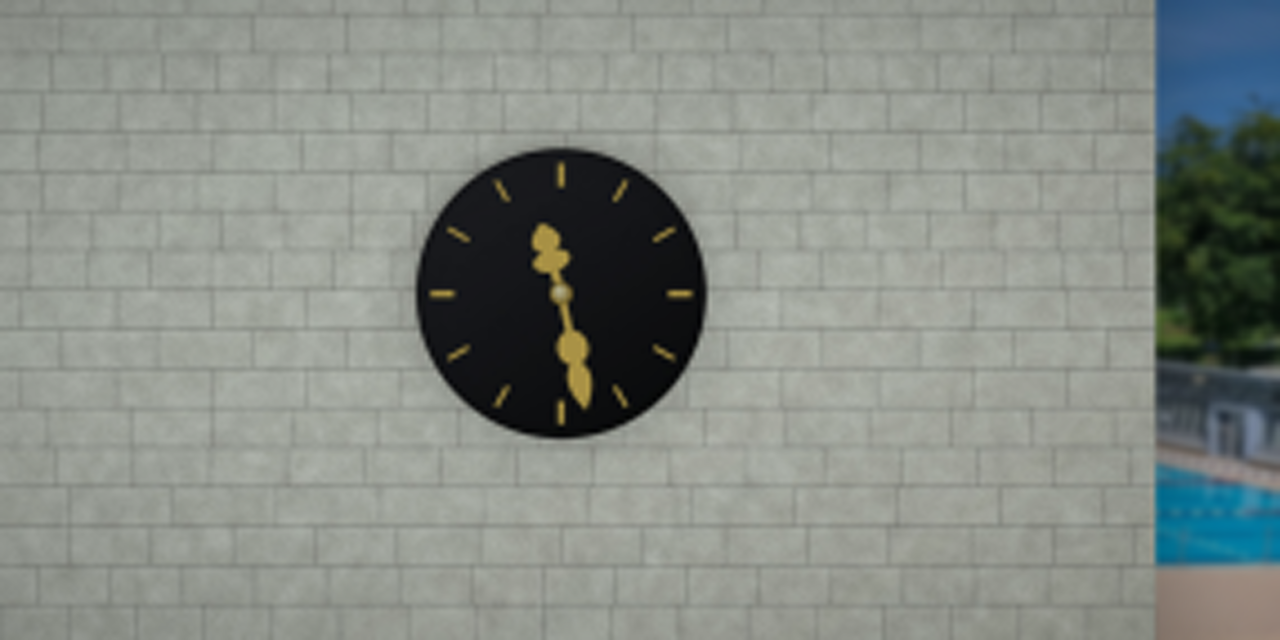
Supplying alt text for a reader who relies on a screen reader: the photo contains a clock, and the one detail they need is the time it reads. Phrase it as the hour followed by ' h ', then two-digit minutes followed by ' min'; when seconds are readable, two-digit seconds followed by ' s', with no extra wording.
11 h 28 min
